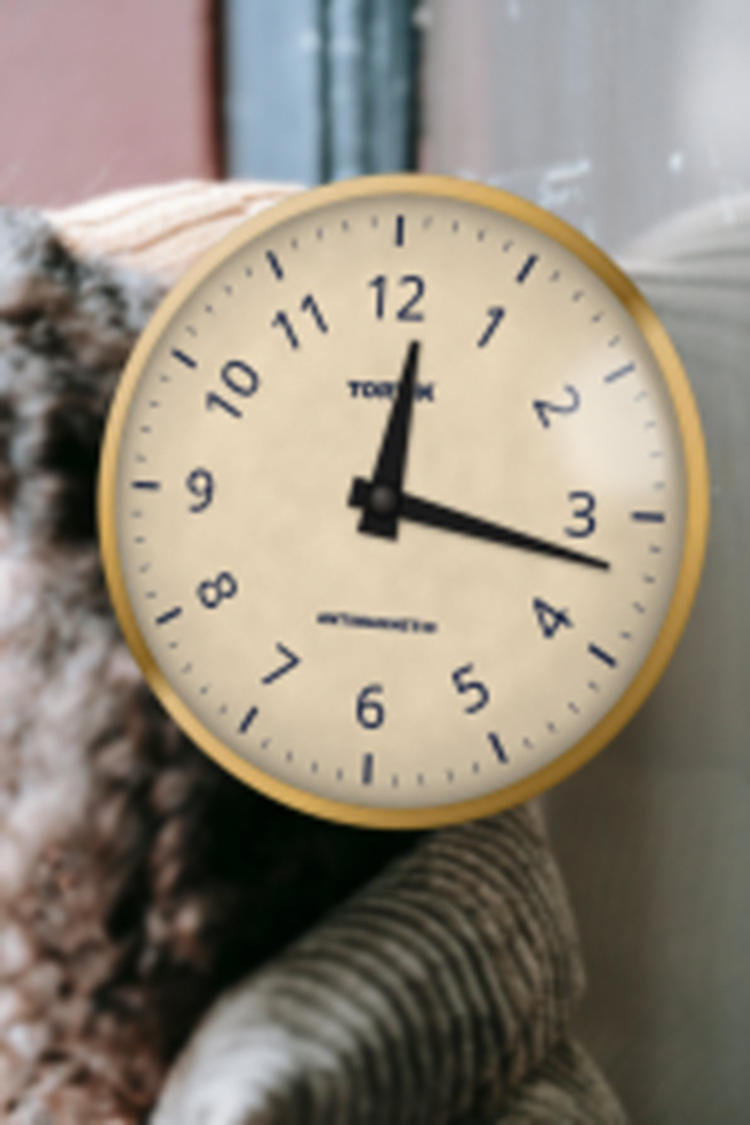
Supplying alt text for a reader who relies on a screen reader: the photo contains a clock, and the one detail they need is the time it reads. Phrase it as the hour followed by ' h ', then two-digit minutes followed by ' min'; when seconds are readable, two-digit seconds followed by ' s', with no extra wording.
12 h 17 min
